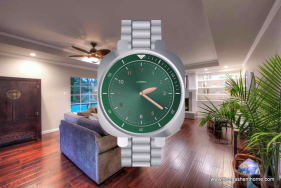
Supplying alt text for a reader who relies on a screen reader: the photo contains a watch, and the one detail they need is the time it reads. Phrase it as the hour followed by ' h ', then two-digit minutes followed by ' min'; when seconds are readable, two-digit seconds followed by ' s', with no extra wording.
2 h 21 min
